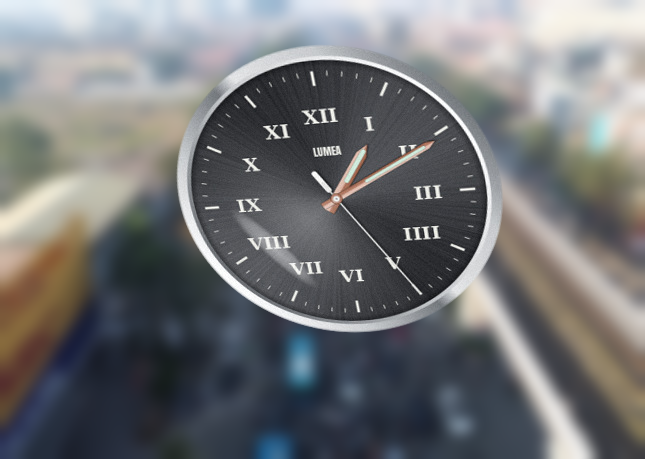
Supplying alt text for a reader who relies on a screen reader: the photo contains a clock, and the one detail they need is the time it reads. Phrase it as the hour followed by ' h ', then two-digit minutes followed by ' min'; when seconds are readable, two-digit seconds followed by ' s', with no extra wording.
1 h 10 min 25 s
